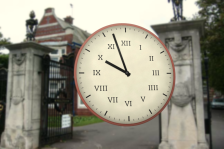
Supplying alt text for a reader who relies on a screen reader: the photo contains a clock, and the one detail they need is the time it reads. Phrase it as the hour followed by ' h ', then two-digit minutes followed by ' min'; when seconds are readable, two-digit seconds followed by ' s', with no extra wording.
9 h 57 min
